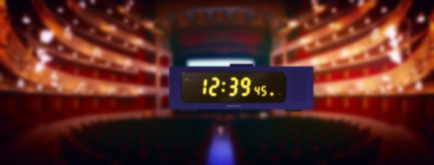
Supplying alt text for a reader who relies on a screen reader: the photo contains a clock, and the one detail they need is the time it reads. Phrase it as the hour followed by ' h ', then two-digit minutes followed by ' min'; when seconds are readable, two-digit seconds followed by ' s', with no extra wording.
12 h 39 min 45 s
